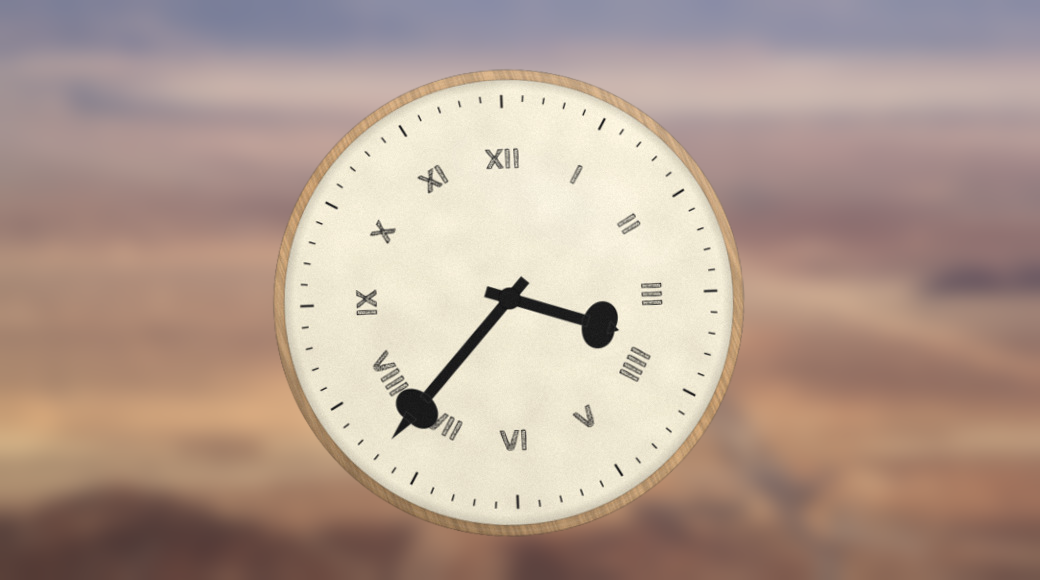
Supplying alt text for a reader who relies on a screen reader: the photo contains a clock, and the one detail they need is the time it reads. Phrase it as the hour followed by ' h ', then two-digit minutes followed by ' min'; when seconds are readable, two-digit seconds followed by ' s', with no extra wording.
3 h 37 min
